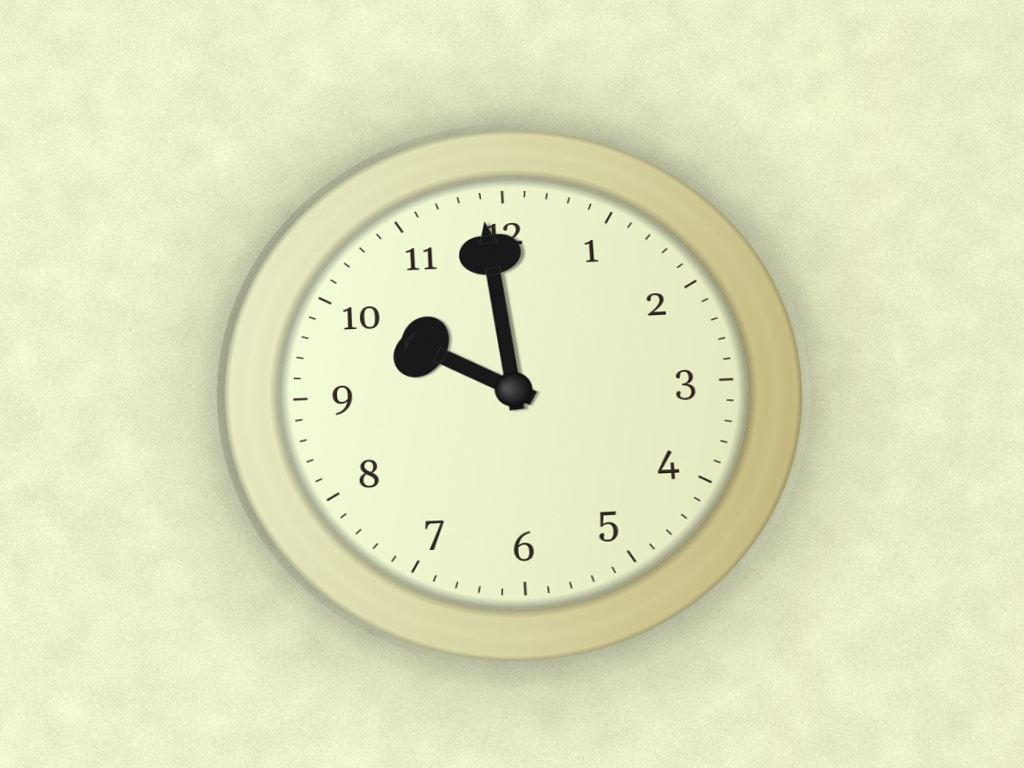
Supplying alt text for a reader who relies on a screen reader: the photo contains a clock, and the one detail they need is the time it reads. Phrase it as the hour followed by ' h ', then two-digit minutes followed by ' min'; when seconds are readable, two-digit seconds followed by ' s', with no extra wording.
9 h 59 min
